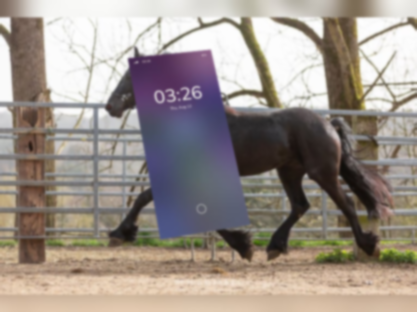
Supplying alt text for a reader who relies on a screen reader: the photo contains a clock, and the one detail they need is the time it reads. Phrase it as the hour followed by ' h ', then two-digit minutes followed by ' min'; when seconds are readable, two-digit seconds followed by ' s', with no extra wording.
3 h 26 min
